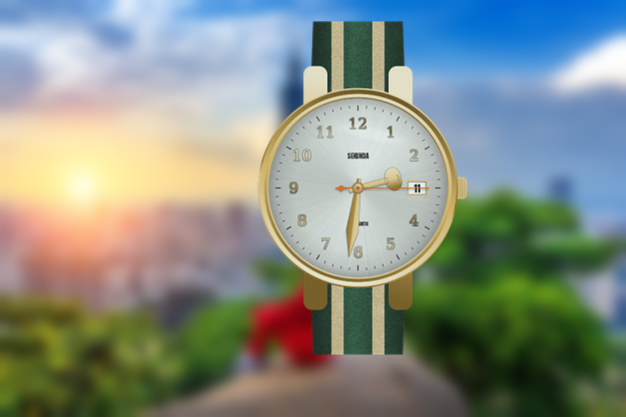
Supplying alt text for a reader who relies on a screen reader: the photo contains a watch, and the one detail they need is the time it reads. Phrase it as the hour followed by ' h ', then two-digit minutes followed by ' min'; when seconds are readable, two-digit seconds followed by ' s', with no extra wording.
2 h 31 min 15 s
